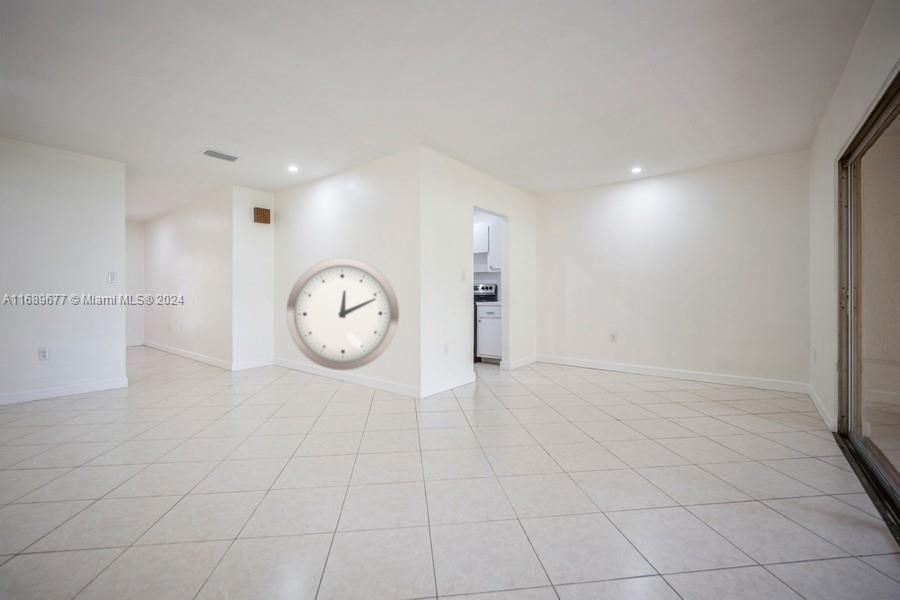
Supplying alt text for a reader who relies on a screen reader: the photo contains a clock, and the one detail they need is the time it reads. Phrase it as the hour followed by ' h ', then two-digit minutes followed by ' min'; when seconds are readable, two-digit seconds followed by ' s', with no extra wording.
12 h 11 min
